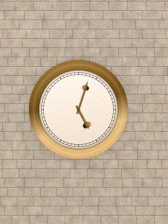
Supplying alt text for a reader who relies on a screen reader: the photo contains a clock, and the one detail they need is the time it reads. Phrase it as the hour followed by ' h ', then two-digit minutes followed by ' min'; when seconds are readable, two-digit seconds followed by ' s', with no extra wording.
5 h 03 min
